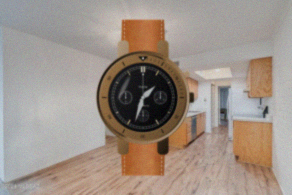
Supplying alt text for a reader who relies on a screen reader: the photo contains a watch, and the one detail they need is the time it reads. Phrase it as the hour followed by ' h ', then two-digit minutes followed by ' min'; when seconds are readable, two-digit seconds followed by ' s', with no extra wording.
1 h 33 min
